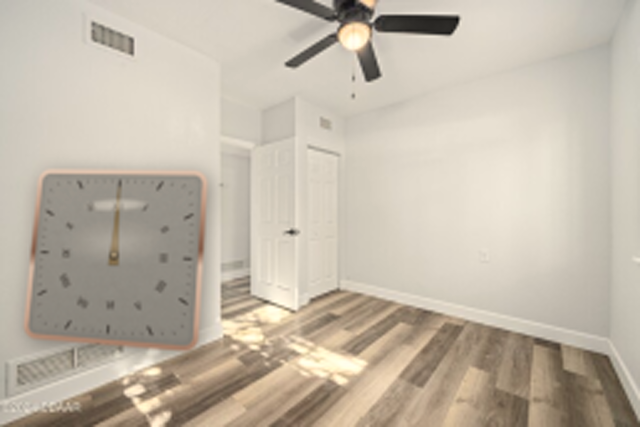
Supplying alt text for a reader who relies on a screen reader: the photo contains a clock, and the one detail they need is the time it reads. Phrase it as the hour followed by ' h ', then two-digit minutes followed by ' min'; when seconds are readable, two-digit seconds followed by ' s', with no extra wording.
12 h 00 min
